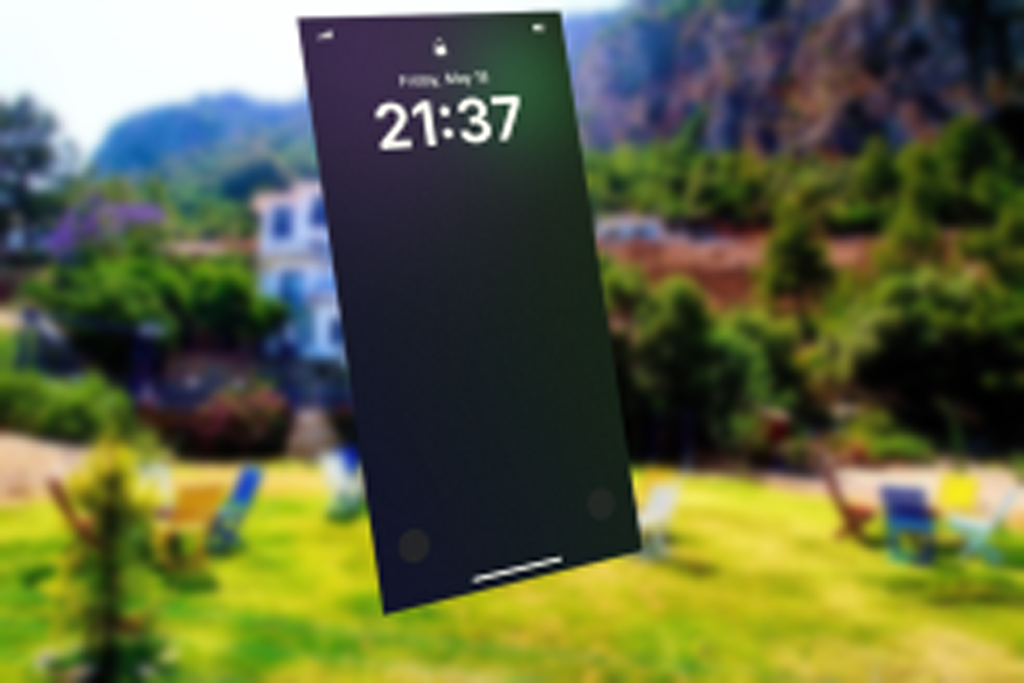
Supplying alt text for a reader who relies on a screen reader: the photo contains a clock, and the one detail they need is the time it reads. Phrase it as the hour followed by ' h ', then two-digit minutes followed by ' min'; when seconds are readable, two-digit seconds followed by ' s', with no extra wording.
21 h 37 min
